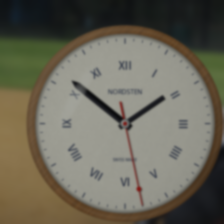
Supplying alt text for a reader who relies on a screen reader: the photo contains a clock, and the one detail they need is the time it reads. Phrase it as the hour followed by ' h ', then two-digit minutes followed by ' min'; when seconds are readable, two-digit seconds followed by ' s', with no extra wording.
1 h 51 min 28 s
